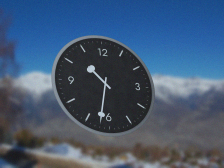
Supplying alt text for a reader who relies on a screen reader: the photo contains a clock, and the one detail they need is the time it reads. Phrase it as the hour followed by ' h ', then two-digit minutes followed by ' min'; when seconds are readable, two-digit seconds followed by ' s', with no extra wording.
10 h 32 min
